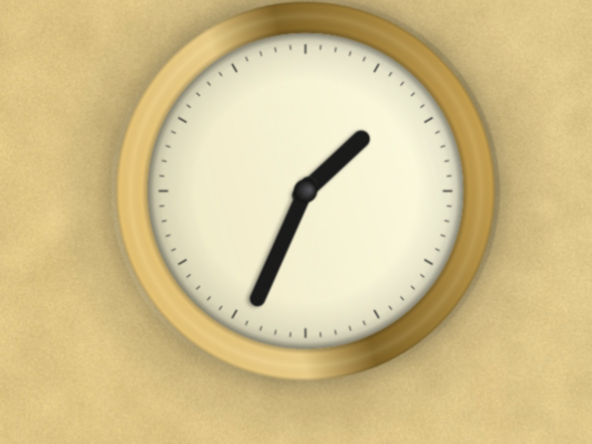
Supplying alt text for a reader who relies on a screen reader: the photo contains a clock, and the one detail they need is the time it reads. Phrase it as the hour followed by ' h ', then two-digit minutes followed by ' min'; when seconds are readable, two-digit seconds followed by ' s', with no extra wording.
1 h 34 min
